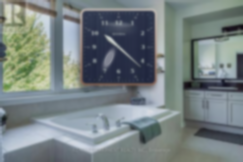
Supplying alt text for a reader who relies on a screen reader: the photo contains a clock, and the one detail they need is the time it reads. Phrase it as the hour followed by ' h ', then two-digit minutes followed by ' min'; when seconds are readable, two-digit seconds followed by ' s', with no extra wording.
10 h 22 min
